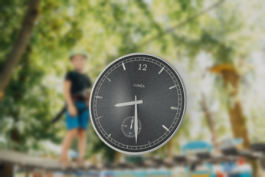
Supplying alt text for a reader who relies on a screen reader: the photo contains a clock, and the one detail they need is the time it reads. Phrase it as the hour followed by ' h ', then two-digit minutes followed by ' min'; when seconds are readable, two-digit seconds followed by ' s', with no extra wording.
8 h 28 min
